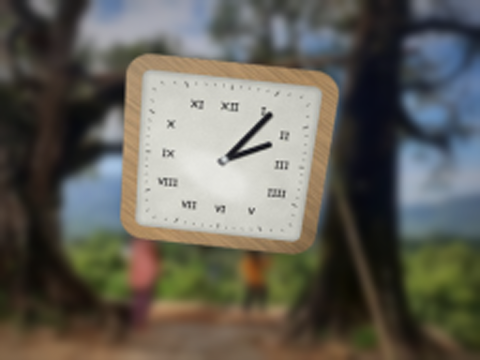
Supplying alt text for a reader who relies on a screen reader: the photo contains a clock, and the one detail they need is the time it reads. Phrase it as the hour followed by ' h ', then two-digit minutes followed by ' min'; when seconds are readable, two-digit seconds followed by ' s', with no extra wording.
2 h 06 min
